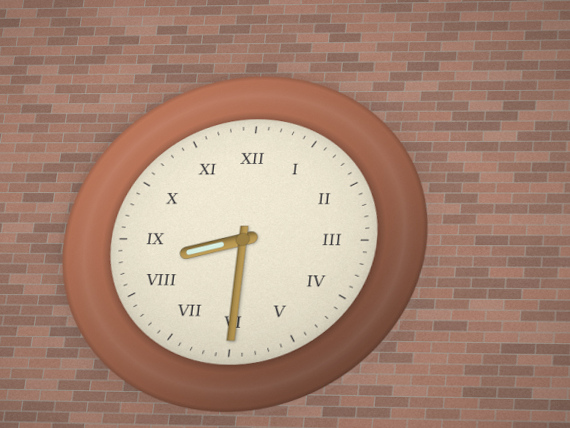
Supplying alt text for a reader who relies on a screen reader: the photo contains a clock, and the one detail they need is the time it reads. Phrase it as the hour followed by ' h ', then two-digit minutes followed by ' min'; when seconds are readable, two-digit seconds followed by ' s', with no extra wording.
8 h 30 min
